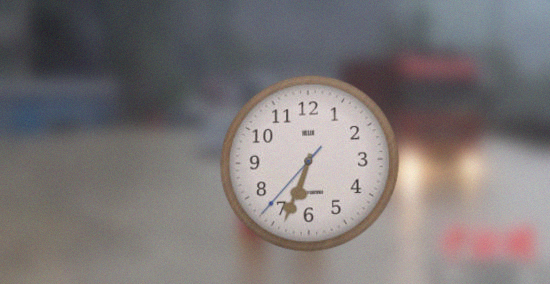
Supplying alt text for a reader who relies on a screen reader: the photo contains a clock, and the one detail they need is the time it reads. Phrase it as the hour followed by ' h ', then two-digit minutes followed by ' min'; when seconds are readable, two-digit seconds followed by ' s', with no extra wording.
6 h 33 min 37 s
